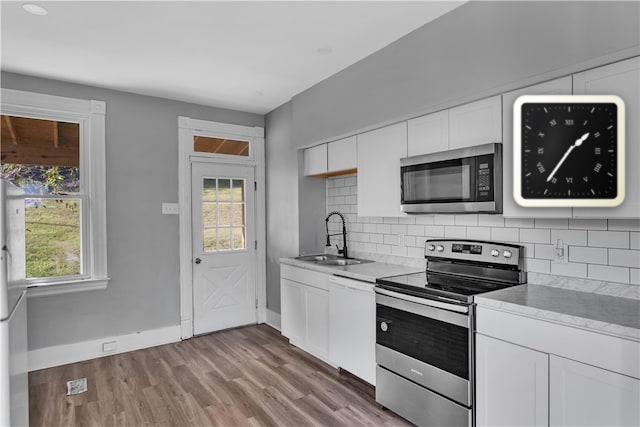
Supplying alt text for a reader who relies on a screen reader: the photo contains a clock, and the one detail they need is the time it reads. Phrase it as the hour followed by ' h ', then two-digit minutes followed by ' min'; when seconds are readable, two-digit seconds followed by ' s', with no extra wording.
1 h 36 min
